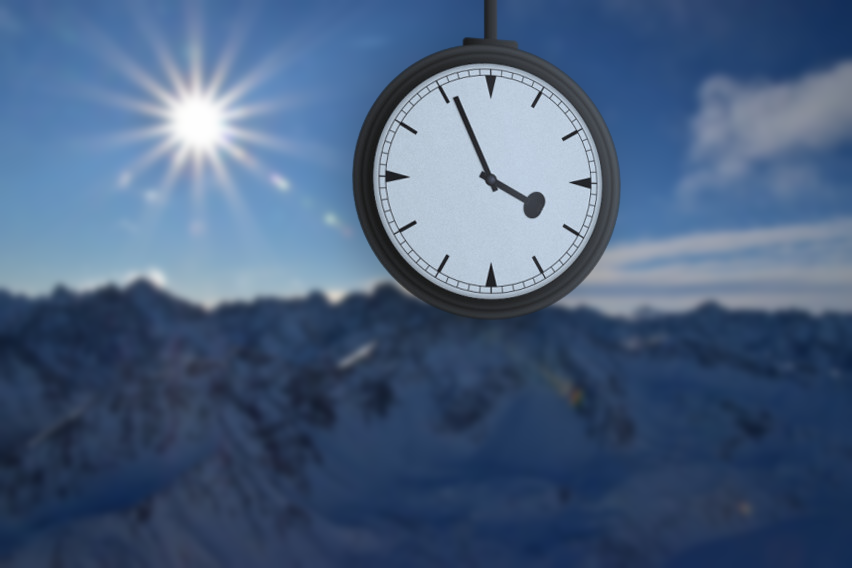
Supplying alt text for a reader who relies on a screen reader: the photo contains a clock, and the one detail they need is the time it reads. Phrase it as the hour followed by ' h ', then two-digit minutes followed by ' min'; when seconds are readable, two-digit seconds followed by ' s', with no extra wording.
3 h 56 min
